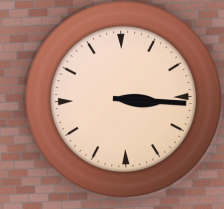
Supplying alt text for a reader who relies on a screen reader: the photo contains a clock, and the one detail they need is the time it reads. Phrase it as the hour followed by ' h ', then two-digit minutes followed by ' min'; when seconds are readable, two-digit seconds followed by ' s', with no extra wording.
3 h 16 min
